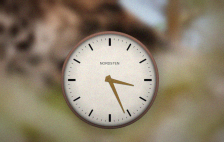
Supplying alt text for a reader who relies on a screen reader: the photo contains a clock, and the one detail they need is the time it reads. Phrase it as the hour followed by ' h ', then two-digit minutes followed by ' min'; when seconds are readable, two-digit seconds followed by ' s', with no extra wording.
3 h 26 min
